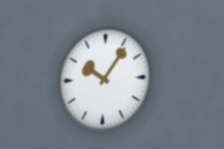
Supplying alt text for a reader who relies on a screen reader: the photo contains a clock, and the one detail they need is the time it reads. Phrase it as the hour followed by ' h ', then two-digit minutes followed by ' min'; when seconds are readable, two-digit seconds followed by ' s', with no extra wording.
10 h 06 min
